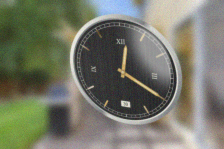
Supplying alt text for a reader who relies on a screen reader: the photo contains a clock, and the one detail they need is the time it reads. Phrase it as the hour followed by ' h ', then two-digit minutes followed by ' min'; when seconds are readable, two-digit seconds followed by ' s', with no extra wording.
12 h 20 min
